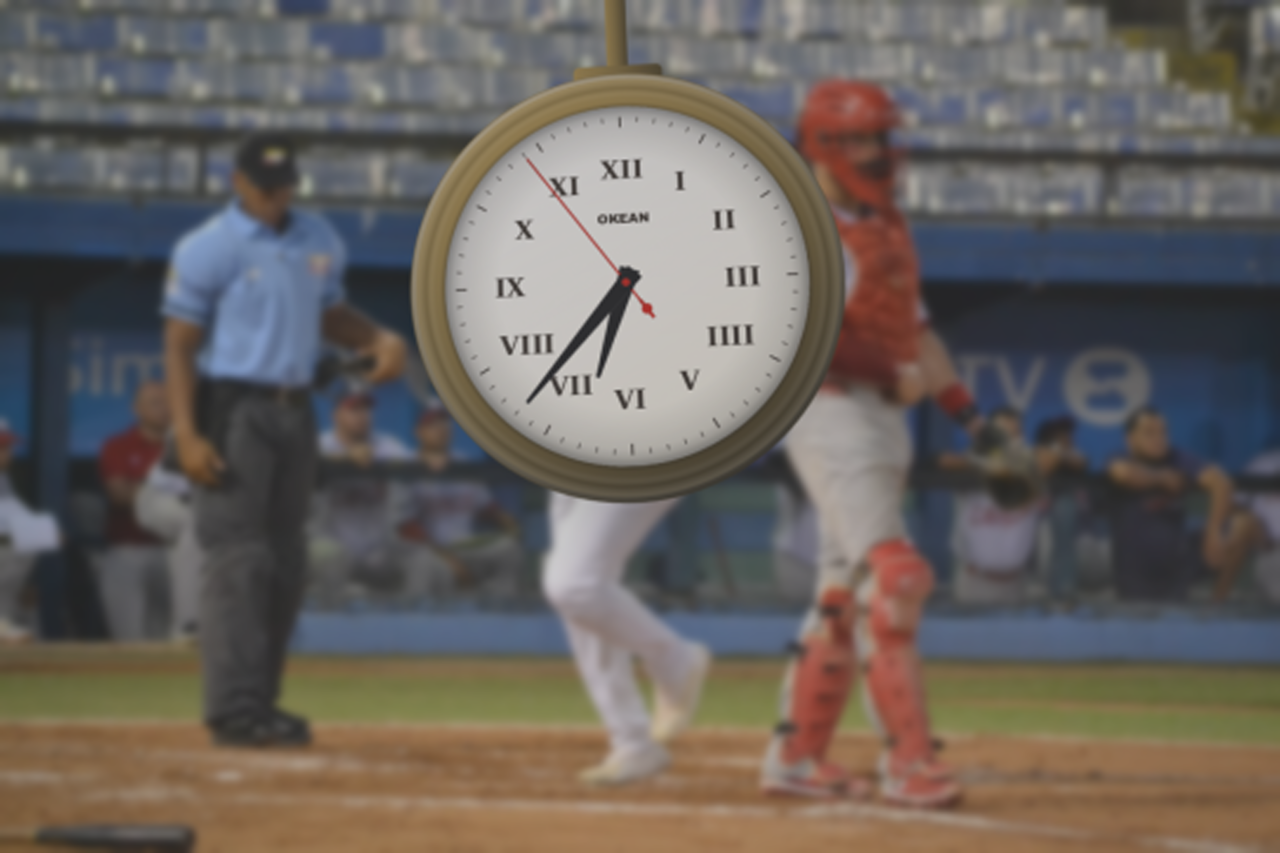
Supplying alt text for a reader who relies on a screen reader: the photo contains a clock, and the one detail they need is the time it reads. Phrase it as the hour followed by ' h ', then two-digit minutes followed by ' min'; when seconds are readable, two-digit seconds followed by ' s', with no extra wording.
6 h 36 min 54 s
